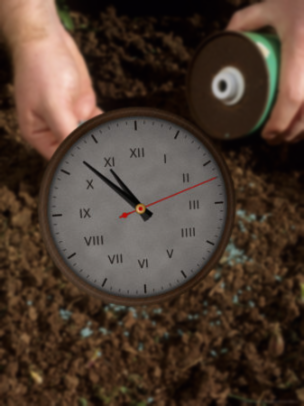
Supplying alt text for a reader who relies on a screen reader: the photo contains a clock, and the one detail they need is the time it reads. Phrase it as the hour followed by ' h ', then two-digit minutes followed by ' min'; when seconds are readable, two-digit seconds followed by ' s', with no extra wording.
10 h 52 min 12 s
